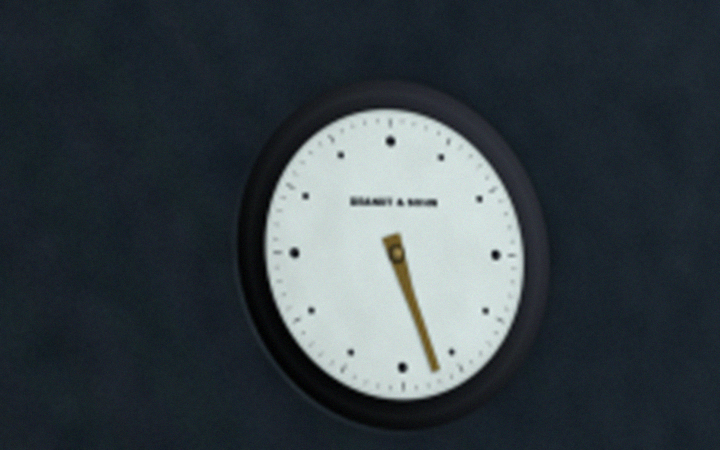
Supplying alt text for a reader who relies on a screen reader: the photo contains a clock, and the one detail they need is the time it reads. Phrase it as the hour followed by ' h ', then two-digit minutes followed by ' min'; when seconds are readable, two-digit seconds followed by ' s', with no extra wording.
5 h 27 min
